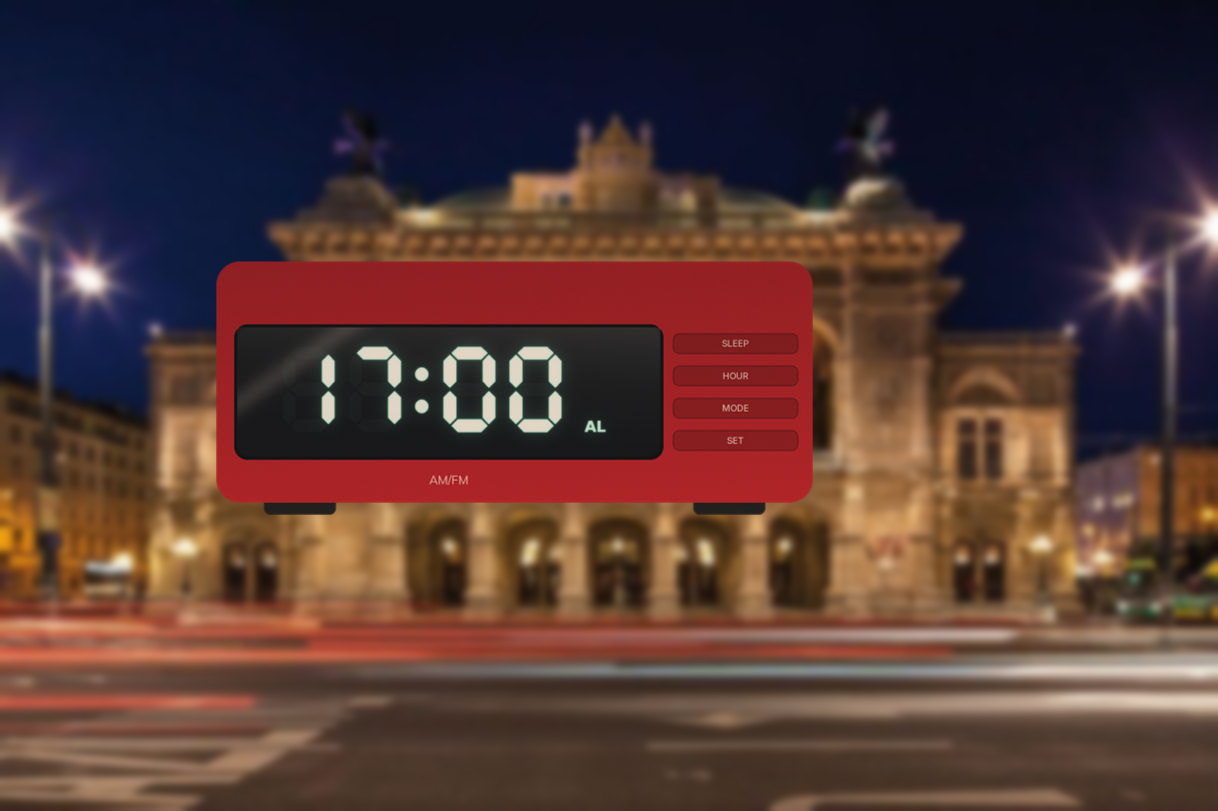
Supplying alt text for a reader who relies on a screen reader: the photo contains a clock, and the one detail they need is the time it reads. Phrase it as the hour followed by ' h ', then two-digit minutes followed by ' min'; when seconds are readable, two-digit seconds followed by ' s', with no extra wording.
17 h 00 min
